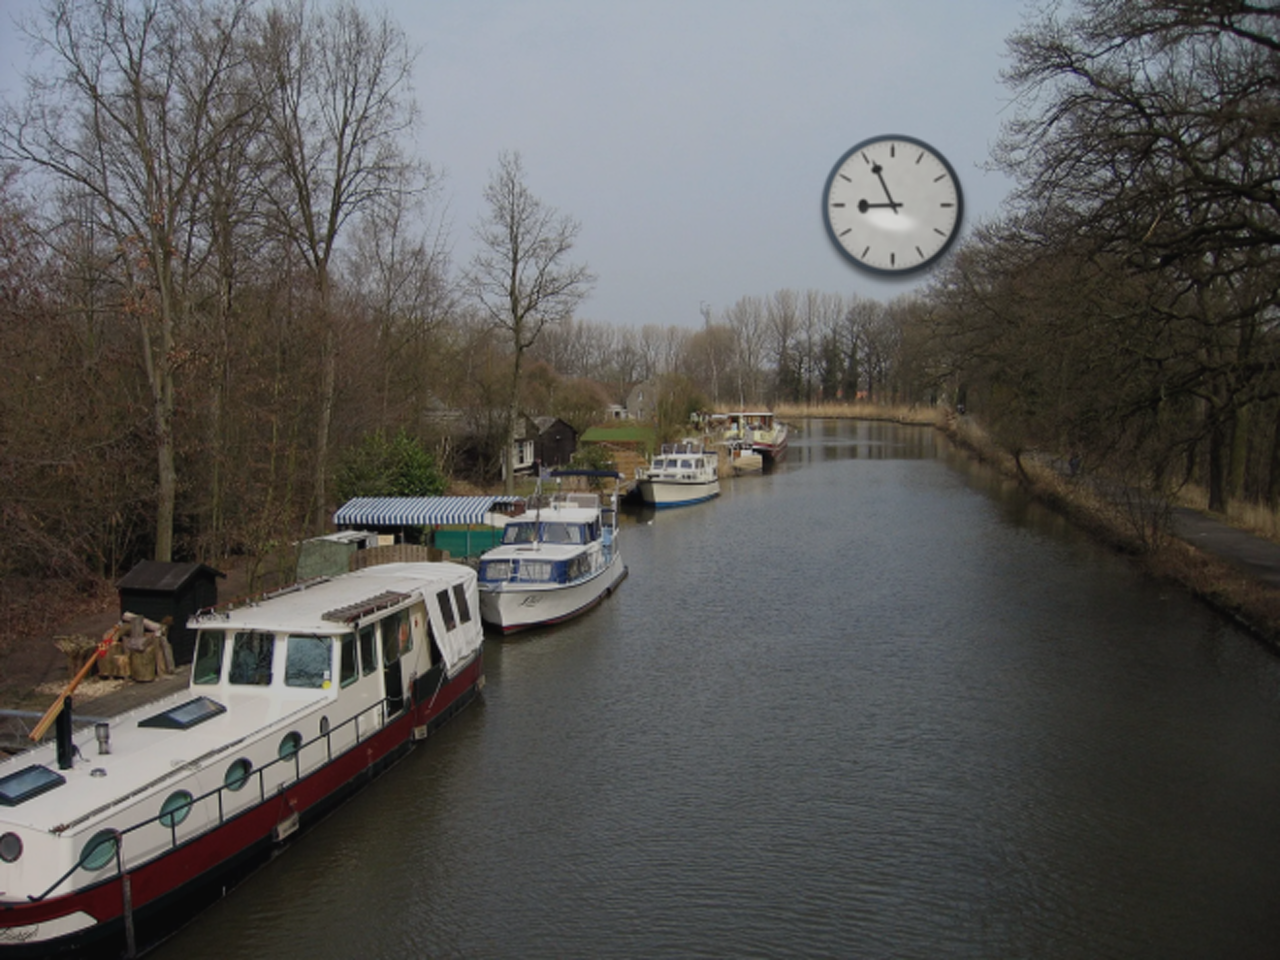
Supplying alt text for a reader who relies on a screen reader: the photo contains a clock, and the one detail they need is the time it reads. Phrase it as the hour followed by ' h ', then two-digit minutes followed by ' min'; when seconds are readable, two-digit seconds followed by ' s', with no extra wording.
8 h 56 min
